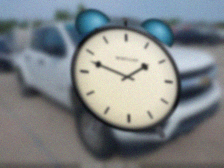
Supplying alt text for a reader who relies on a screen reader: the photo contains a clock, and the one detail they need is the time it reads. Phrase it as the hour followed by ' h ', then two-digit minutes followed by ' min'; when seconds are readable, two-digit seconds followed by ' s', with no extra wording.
1 h 48 min
